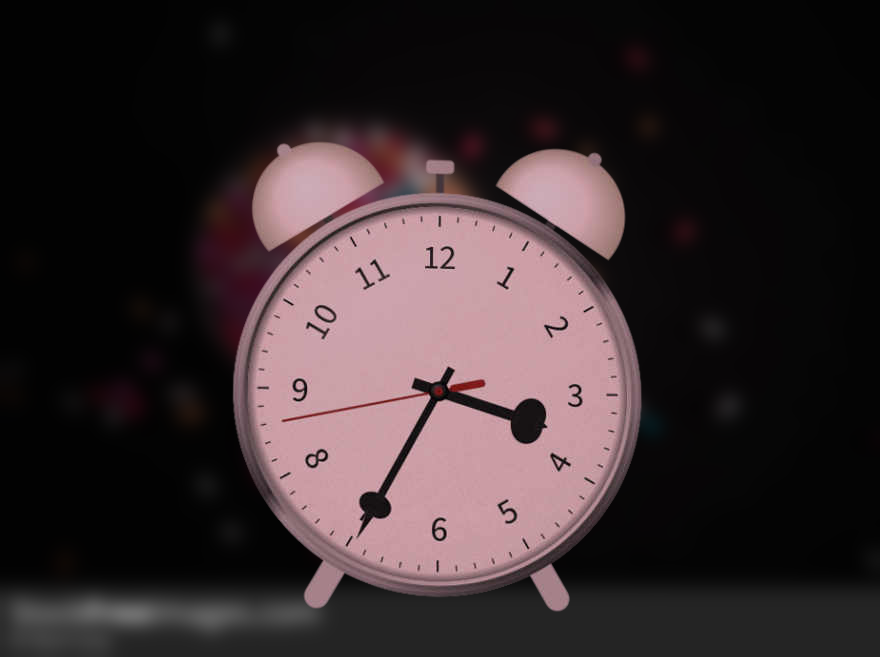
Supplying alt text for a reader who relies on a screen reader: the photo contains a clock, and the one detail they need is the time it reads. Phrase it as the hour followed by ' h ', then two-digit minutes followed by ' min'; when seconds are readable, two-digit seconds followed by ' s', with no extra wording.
3 h 34 min 43 s
